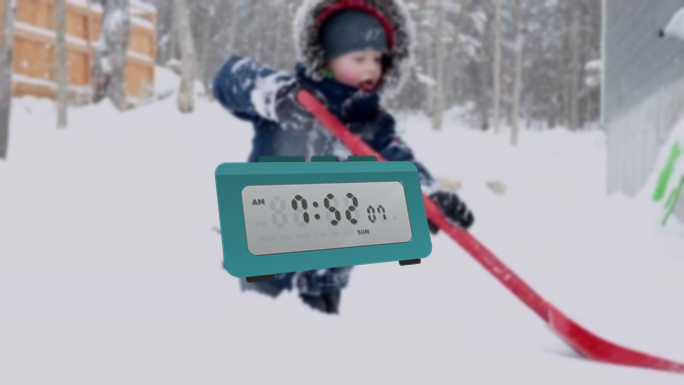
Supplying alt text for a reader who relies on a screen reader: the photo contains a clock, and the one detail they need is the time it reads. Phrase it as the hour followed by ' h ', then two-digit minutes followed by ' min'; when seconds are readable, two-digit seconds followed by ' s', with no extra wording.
7 h 52 min 07 s
